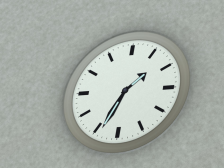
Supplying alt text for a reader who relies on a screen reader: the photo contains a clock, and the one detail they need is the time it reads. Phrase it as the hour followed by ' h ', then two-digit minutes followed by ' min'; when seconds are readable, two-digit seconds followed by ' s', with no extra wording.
1 h 34 min
